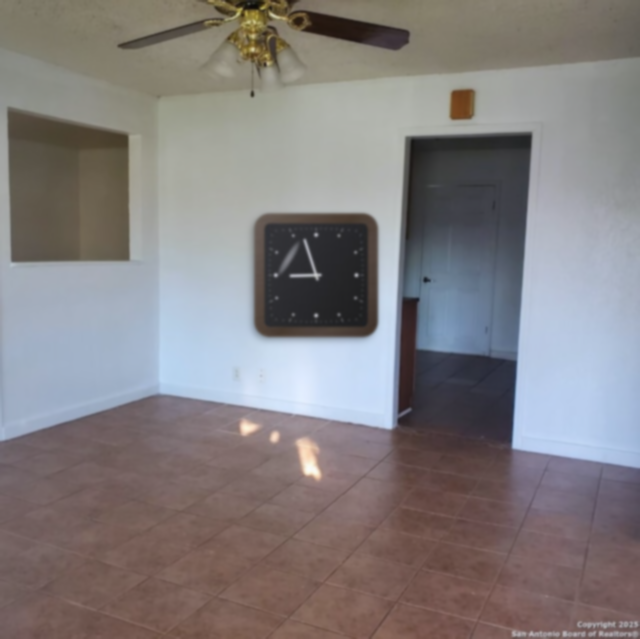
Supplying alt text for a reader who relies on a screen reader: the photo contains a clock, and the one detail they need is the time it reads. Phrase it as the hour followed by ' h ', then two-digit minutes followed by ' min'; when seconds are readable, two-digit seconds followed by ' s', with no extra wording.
8 h 57 min
